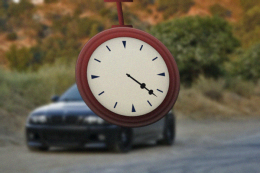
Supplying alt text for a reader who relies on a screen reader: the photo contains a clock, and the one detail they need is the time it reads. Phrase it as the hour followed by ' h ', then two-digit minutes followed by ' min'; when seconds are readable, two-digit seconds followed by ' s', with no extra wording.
4 h 22 min
